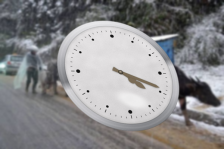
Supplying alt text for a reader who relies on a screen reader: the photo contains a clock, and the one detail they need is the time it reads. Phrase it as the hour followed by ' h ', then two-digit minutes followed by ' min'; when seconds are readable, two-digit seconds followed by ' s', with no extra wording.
4 h 19 min
